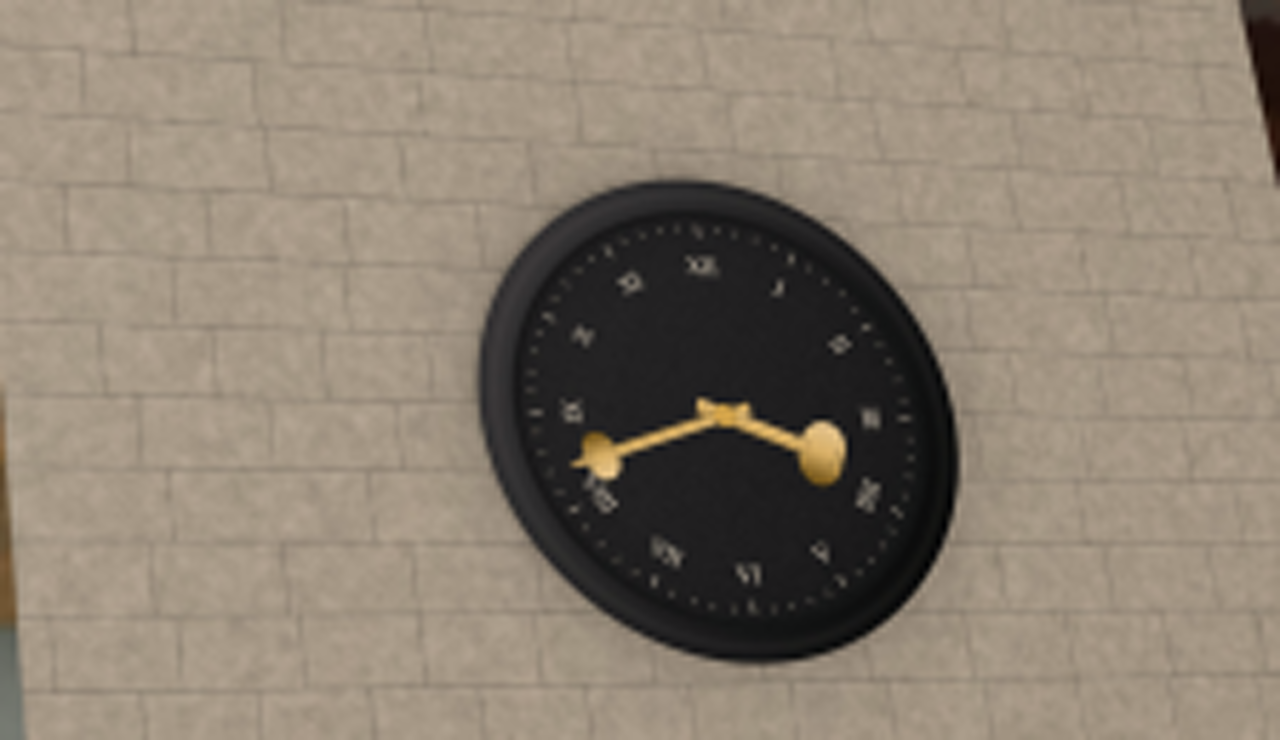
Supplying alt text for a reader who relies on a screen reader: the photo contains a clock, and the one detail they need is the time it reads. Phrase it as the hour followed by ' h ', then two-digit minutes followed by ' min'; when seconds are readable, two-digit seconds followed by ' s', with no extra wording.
3 h 42 min
